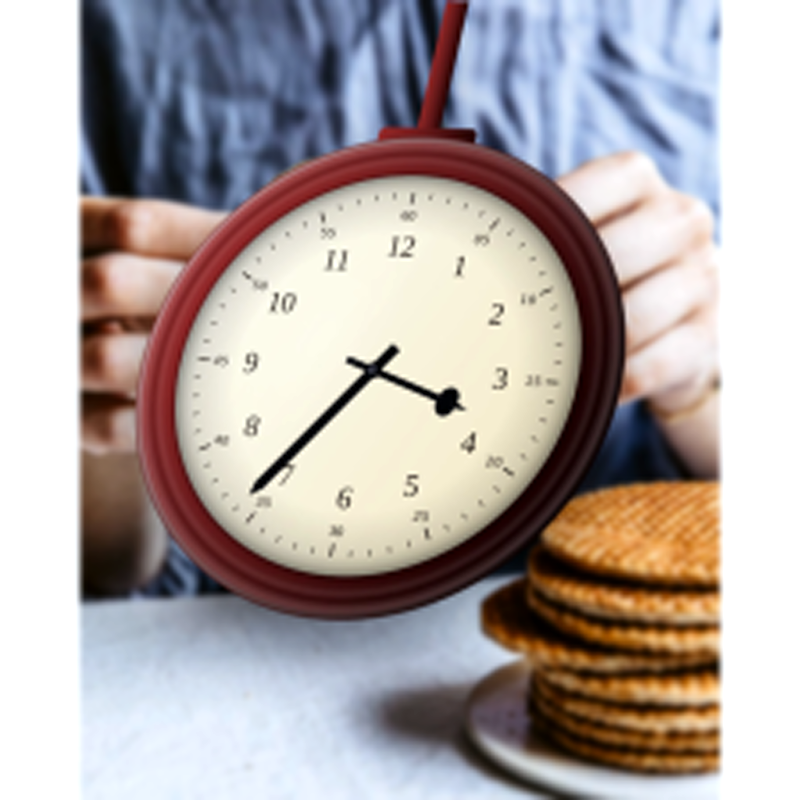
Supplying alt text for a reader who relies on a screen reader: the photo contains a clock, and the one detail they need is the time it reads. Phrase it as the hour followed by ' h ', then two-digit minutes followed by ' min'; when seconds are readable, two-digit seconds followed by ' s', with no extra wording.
3 h 36 min
